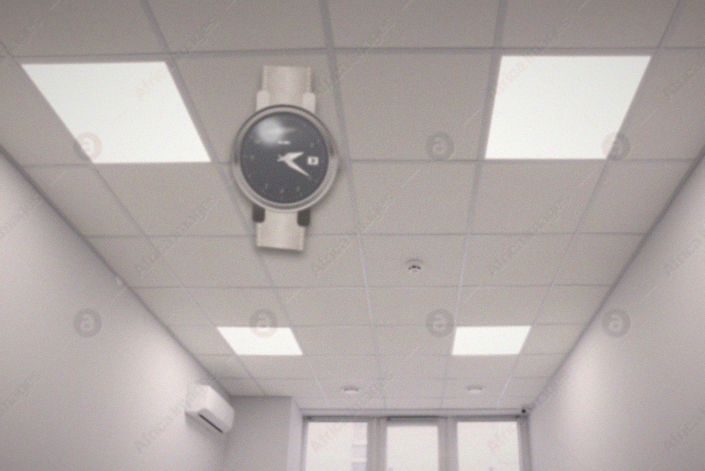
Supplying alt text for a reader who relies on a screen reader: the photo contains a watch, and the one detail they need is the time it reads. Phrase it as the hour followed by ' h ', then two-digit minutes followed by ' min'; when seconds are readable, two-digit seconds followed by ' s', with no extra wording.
2 h 20 min
